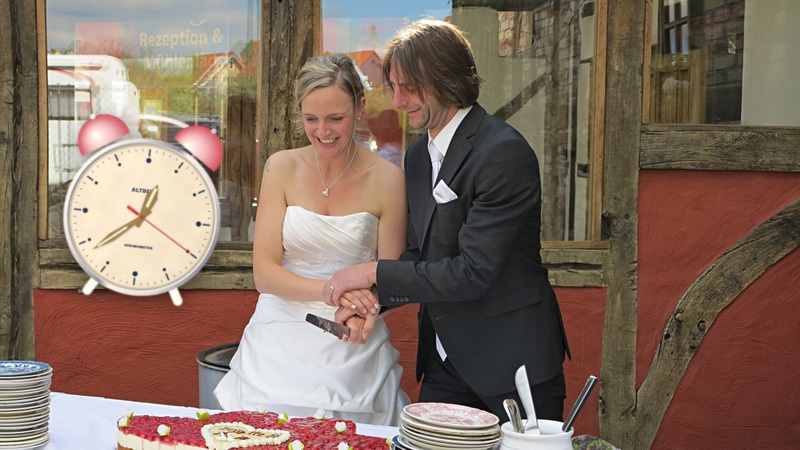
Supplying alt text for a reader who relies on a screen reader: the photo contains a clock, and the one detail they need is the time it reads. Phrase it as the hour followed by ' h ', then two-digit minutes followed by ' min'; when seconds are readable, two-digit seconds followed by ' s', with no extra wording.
12 h 38 min 20 s
